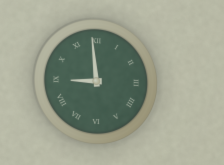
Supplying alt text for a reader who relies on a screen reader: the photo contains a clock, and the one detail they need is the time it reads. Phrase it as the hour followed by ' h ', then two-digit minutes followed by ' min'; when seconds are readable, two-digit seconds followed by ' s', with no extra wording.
8 h 59 min
